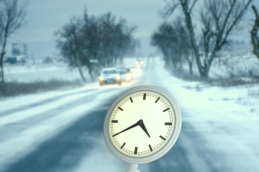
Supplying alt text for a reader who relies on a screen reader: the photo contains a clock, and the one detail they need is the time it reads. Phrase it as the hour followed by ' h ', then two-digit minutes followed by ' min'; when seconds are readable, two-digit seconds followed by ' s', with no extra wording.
4 h 40 min
